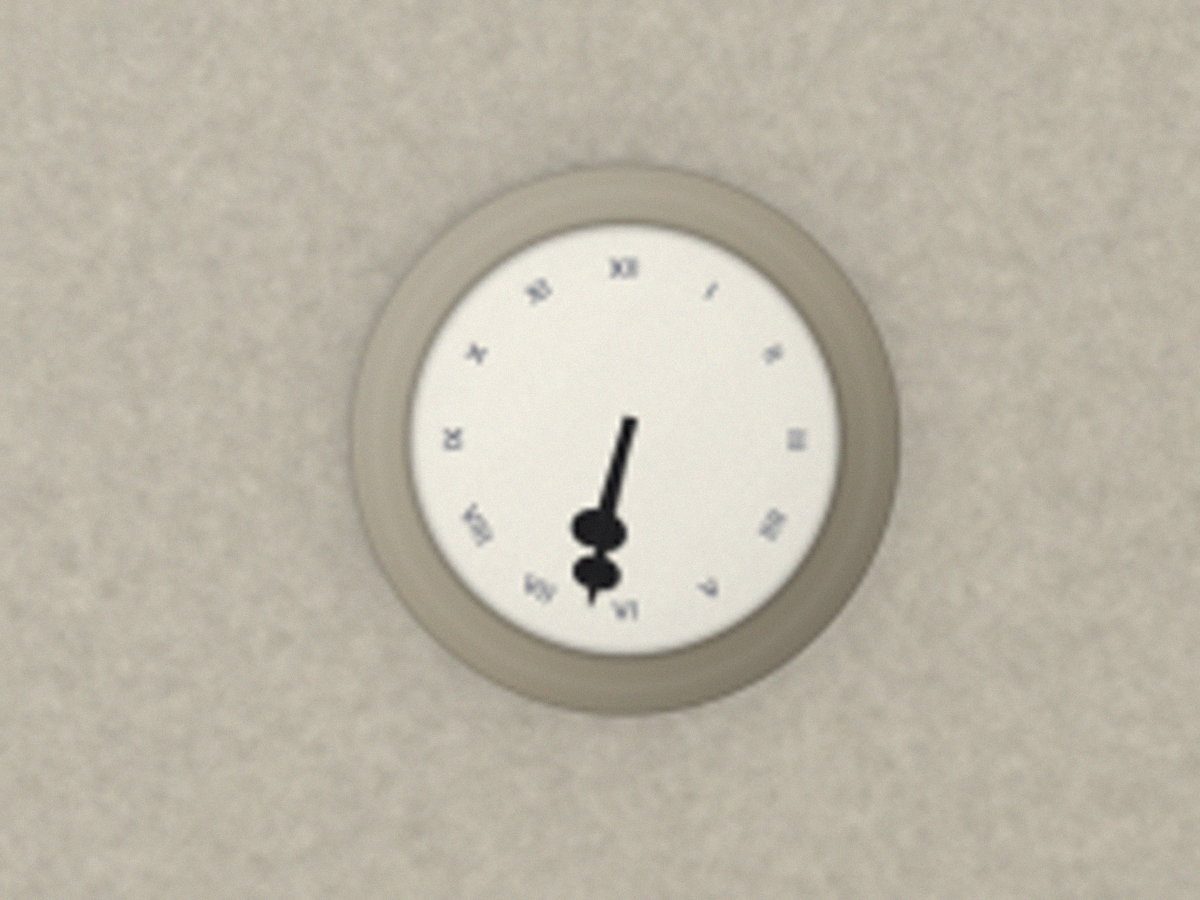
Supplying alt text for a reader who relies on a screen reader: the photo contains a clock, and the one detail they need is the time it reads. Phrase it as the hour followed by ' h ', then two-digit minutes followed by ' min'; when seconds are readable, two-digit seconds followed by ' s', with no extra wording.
6 h 32 min
